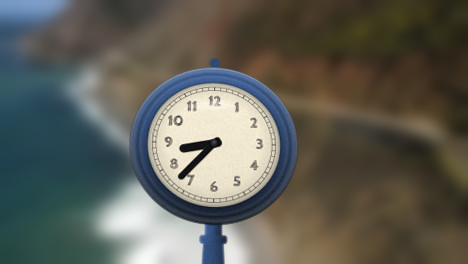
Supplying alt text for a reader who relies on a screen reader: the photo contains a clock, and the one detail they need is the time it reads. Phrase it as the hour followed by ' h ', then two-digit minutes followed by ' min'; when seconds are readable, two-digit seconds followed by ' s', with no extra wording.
8 h 37 min
